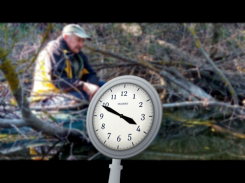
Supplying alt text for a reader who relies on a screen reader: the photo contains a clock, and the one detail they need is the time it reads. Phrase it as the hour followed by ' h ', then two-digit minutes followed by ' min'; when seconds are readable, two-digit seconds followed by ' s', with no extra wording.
3 h 49 min
